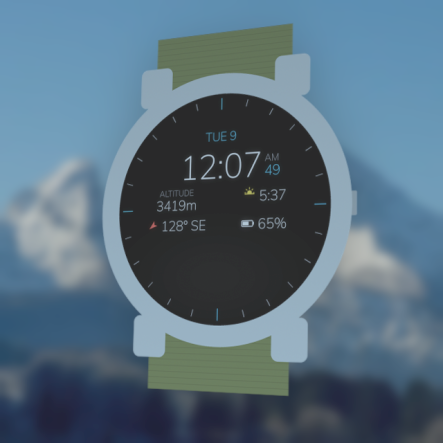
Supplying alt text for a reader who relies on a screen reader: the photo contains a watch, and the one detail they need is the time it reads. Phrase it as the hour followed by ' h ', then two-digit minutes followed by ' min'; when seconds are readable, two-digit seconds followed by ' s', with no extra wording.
12 h 07 min 49 s
